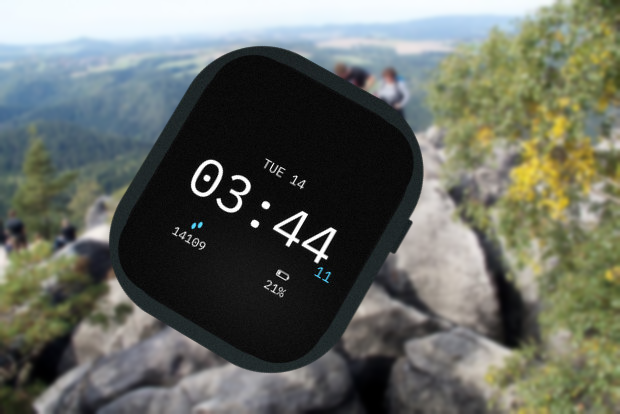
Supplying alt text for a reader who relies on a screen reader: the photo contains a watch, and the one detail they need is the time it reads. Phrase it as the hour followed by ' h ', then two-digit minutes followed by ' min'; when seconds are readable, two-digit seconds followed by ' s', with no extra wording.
3 h 44 min 11 s
